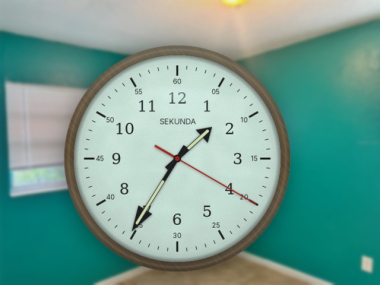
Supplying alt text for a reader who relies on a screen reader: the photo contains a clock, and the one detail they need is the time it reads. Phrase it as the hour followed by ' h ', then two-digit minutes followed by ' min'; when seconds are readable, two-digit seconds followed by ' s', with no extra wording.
1 h 35 min 20 s
